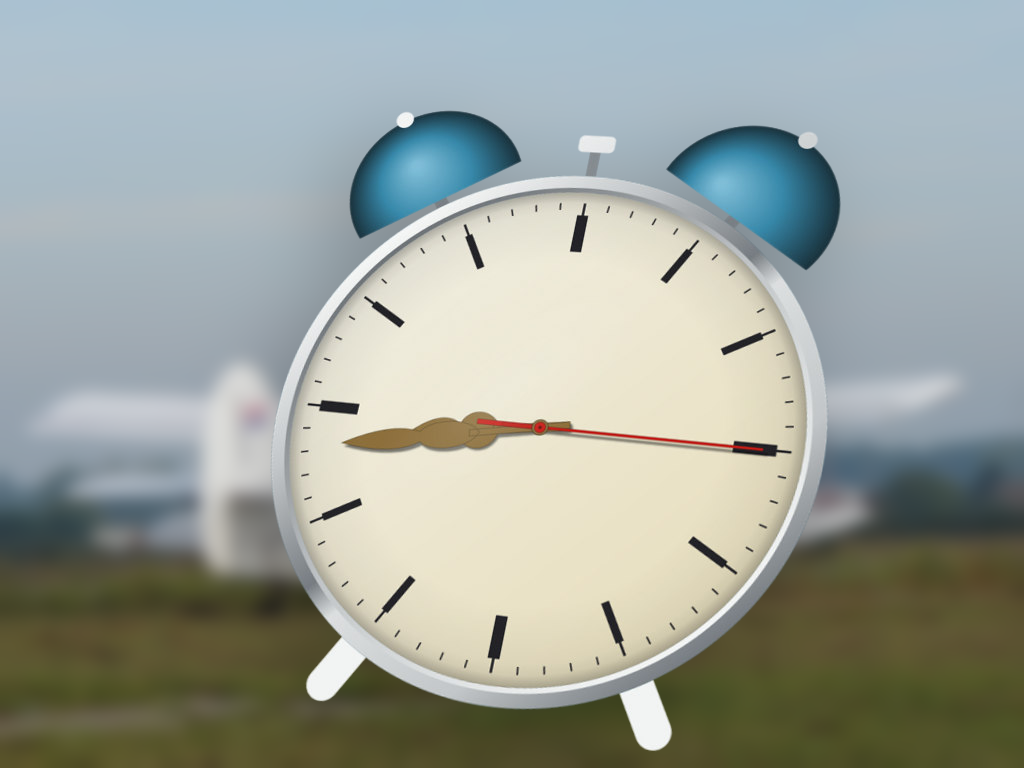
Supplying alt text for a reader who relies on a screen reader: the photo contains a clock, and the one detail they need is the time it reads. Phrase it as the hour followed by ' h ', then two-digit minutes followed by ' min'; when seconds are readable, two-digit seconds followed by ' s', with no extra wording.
8 h 43 min 15 s
